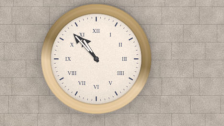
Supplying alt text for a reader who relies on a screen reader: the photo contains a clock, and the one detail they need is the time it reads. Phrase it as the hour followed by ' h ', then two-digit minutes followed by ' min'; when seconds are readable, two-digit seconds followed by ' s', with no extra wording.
10 h 53 min
